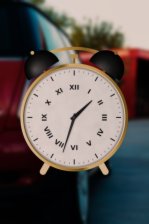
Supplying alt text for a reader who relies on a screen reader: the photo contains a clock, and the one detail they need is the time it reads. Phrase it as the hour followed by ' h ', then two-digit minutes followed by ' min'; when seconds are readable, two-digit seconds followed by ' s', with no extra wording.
1 h 33 min
